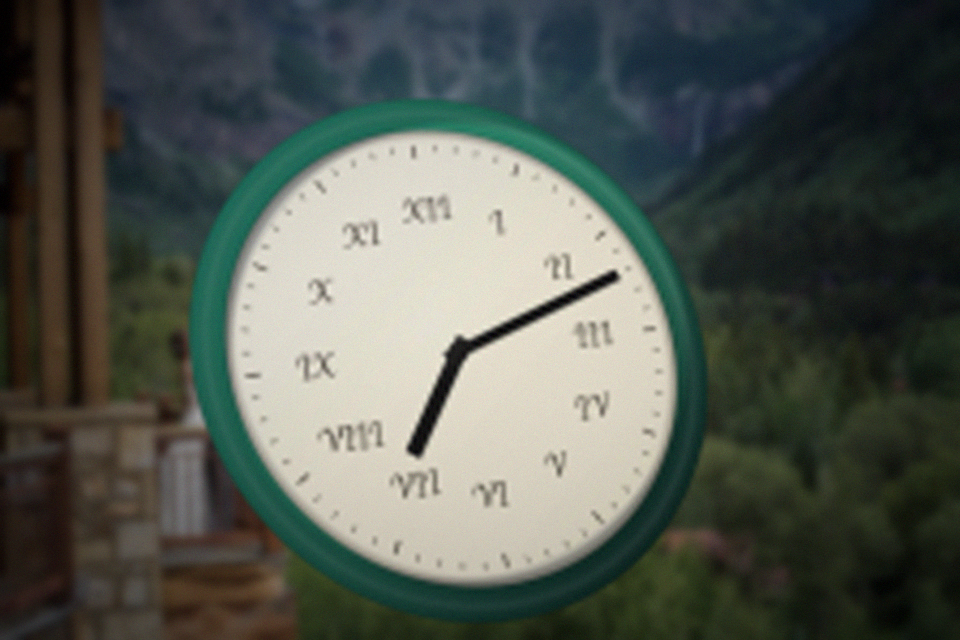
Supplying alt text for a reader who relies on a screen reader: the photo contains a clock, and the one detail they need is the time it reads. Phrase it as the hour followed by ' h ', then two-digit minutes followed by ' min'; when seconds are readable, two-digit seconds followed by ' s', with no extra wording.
7 h 12 min
